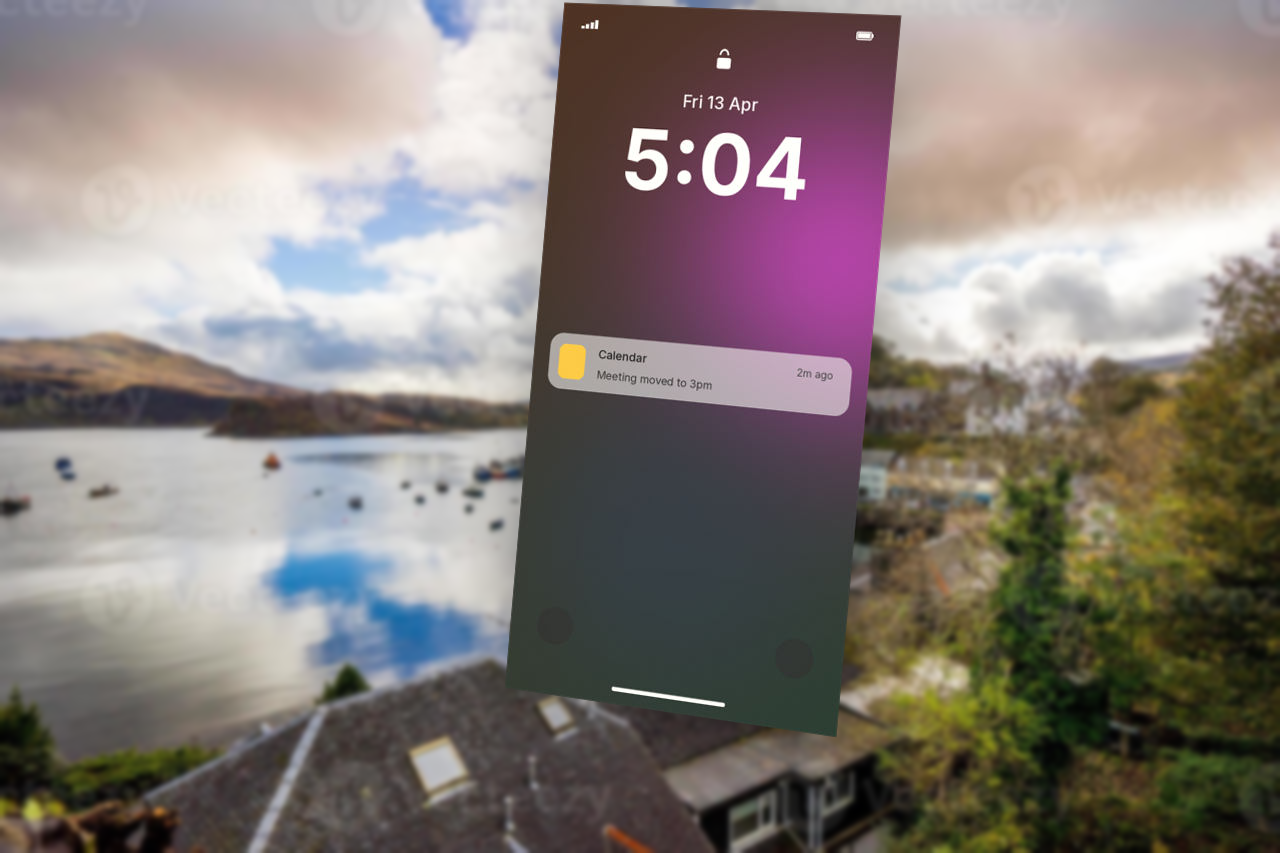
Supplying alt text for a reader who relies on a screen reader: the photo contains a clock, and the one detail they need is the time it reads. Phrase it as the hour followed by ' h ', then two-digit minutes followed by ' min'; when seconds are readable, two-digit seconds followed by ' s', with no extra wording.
5 h 04 min
